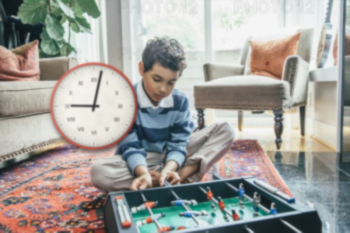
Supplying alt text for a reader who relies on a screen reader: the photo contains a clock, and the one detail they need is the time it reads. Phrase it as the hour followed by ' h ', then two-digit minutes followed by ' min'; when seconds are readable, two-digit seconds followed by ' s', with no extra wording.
9 h 02 min
